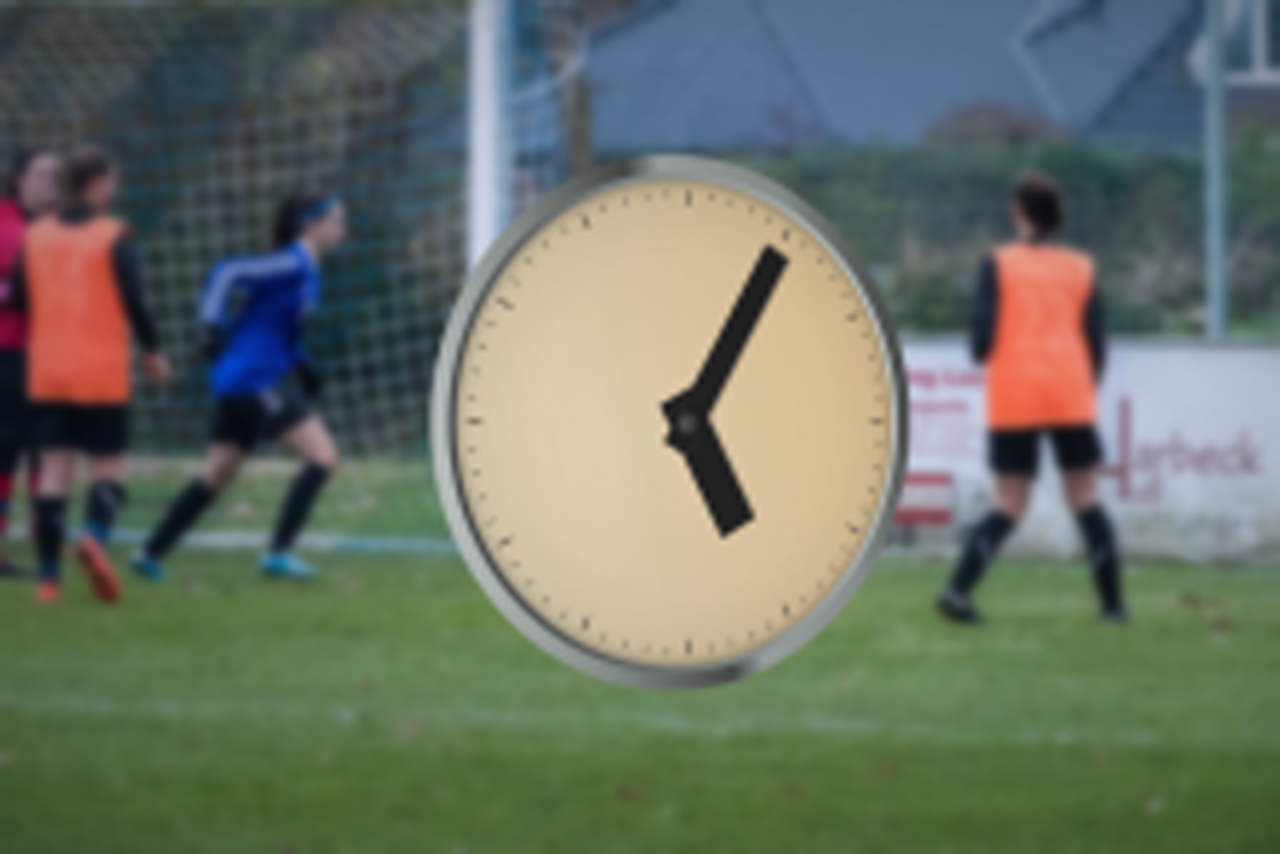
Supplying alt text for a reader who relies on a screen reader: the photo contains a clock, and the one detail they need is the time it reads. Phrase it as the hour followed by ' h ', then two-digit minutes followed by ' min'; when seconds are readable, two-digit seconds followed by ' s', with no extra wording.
5 h 05 min
